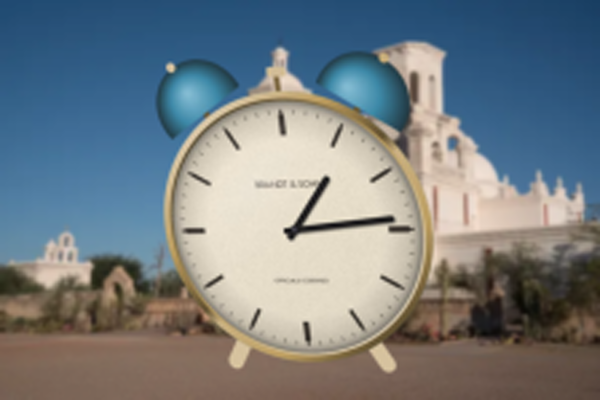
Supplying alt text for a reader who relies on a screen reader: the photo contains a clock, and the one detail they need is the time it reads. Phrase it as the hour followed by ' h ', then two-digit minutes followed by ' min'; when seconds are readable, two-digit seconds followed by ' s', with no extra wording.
1 h 14 min
